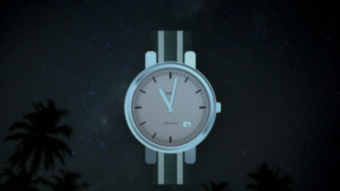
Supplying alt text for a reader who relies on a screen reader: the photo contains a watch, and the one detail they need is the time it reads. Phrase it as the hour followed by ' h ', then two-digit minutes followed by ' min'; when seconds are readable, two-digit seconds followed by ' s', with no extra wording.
11 h 02 min
